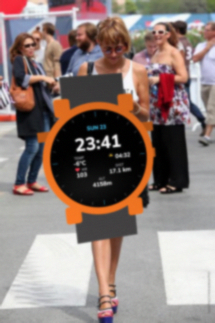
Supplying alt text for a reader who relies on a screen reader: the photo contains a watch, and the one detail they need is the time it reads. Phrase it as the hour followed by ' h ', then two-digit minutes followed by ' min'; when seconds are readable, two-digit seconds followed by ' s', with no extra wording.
23 h 41 min
